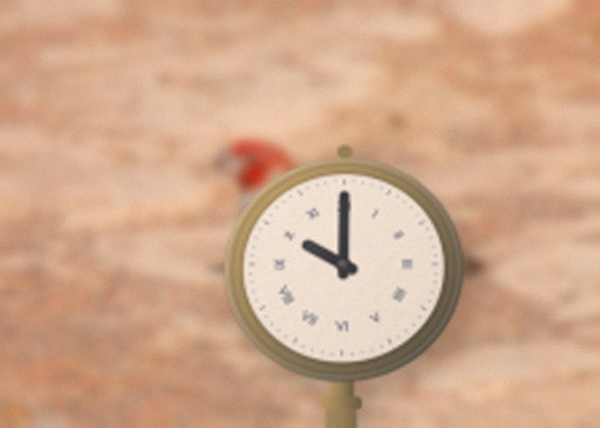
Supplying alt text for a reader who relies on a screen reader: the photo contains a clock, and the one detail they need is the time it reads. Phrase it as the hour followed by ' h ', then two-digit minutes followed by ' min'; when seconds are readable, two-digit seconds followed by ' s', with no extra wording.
10 h 00 min
